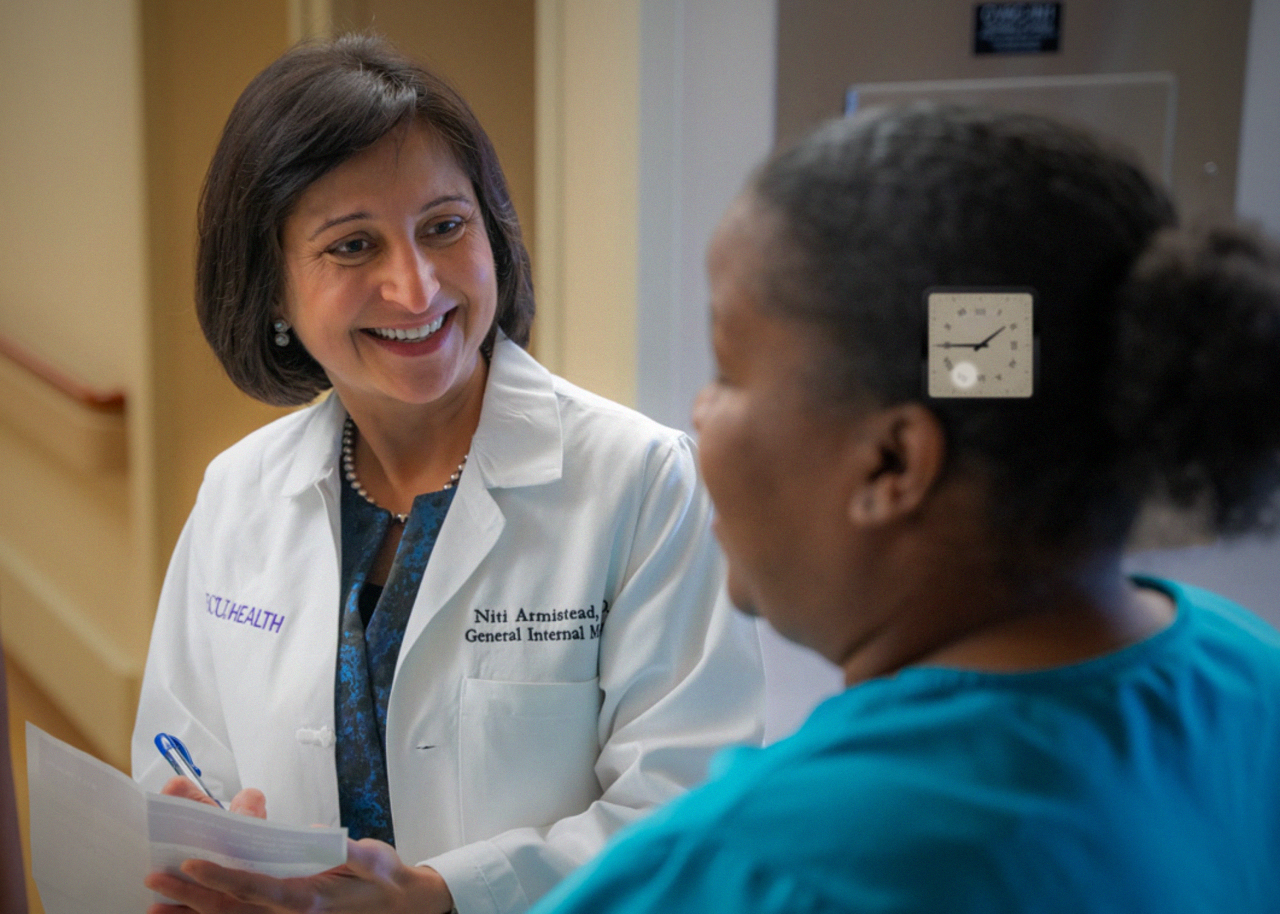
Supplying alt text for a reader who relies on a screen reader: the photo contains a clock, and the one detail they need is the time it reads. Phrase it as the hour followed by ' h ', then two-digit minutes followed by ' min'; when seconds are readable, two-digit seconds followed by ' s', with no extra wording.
1 h 45 min
